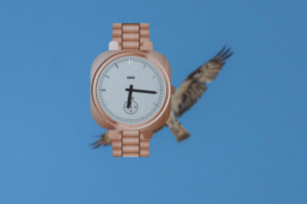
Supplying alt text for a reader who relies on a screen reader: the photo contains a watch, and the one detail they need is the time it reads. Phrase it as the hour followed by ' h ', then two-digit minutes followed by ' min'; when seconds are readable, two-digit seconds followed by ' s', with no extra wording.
6 h 16 min
